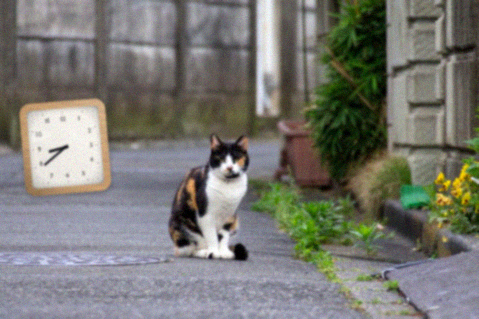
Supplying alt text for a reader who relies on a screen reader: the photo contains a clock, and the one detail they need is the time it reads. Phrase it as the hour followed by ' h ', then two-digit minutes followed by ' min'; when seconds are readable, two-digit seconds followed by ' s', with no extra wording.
8 h 39 min
